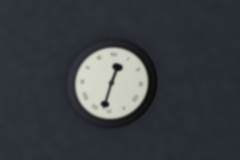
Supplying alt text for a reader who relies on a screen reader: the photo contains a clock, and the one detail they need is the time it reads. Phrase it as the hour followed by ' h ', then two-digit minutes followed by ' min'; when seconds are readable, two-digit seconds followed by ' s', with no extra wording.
12 h 32 min
